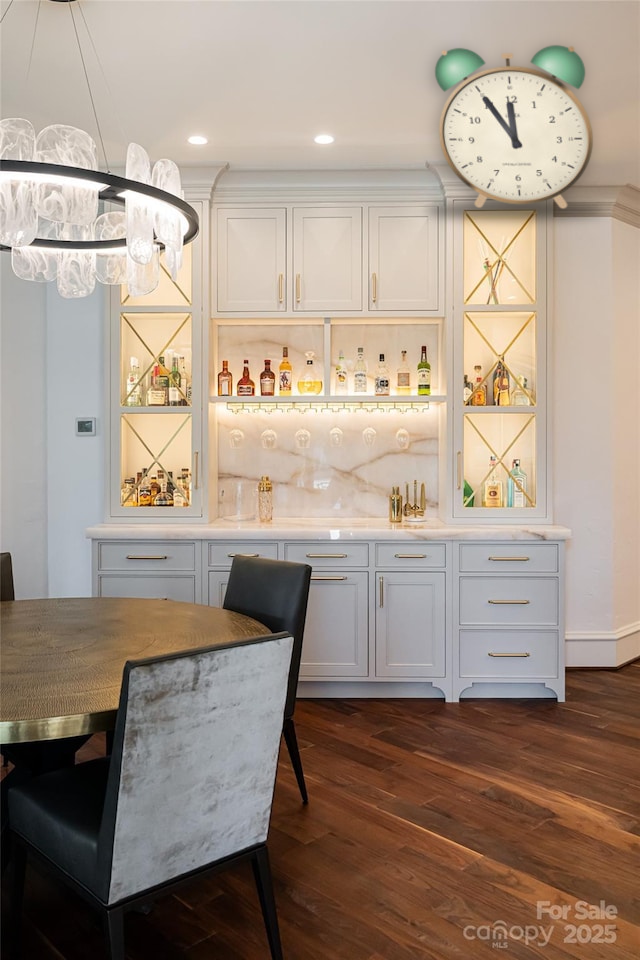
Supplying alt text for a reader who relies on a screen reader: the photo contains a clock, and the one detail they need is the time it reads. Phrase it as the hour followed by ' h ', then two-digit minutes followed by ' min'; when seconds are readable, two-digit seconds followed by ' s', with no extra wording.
11 h 55 min
